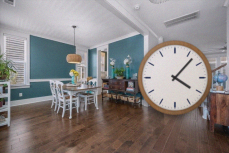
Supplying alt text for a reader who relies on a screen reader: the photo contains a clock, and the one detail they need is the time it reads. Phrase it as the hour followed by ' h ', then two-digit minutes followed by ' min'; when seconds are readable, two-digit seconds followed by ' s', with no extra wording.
4 h 07 min
